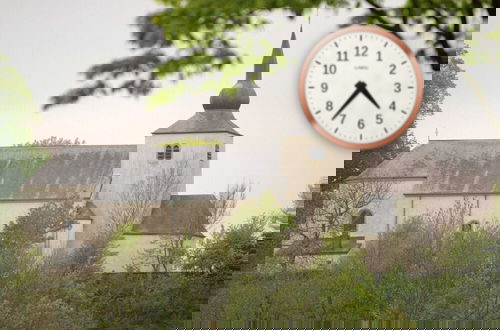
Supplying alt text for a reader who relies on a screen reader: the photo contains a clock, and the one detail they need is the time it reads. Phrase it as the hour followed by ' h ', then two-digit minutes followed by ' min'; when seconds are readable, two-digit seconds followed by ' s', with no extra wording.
4 h 37 min
